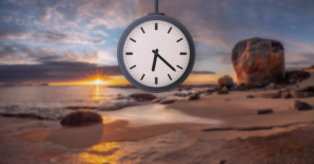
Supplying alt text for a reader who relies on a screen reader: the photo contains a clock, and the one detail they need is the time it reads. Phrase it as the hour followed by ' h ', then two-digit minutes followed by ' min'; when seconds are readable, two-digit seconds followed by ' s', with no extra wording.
6 h 22 min
